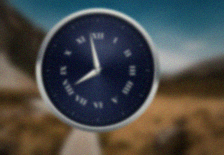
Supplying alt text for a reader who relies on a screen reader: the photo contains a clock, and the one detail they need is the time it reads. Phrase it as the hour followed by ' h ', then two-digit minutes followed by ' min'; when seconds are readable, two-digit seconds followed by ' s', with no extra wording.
7 h 58 min
